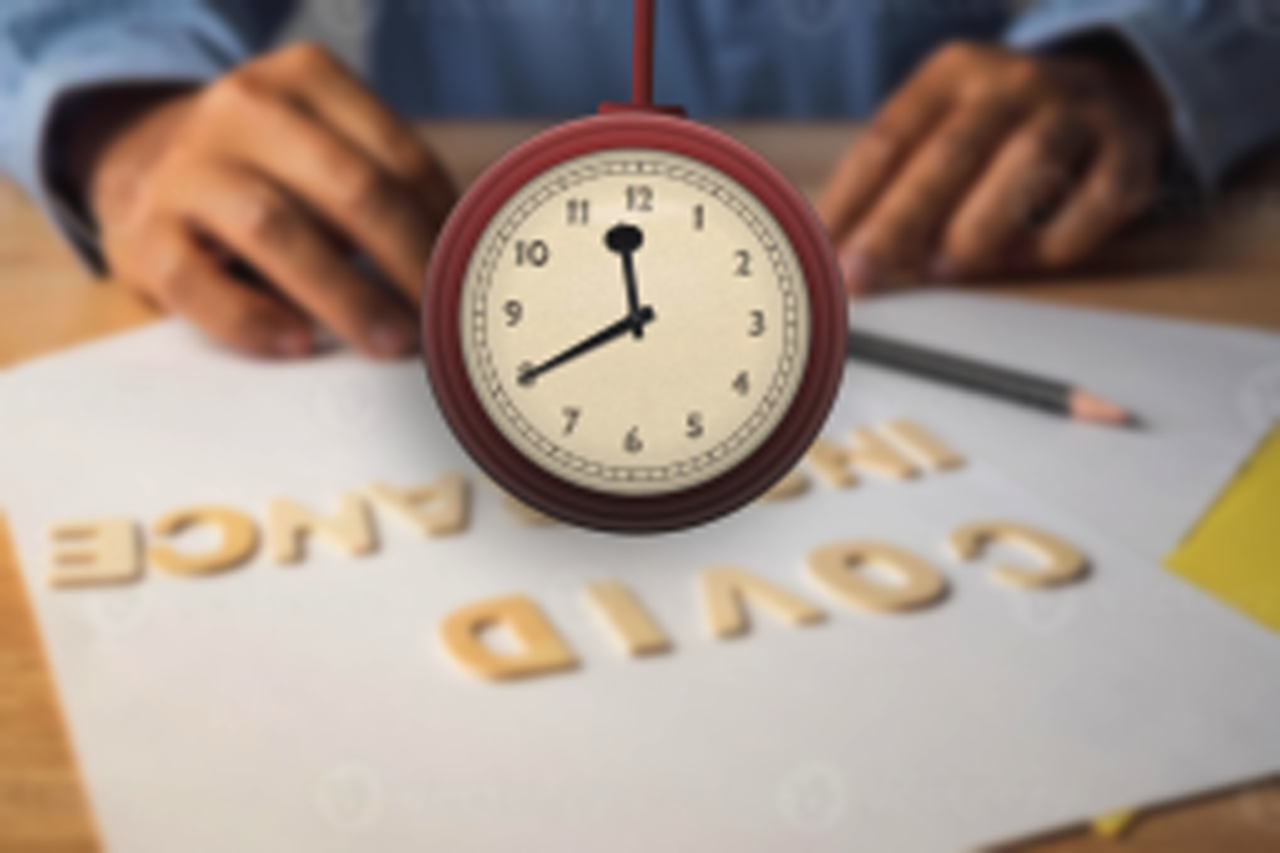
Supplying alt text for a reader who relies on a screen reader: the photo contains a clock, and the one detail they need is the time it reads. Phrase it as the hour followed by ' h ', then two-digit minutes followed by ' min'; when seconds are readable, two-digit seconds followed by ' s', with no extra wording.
11 h 40 min
